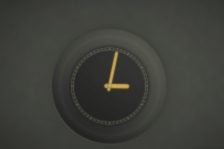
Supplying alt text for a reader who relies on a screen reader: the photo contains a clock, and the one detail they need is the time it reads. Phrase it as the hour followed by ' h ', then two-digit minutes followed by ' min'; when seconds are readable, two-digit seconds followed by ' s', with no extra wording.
3 h 02 min
